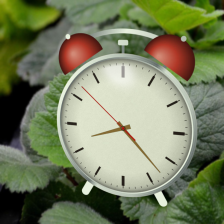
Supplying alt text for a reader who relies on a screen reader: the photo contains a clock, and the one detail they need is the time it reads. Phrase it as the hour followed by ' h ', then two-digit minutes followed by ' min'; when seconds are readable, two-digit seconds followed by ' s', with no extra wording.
8 h 22 min 52 s
